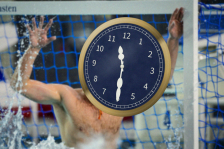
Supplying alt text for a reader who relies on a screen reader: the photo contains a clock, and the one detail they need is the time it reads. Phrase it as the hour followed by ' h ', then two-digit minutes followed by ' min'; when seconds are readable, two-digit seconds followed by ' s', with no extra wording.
11 h 30 min
